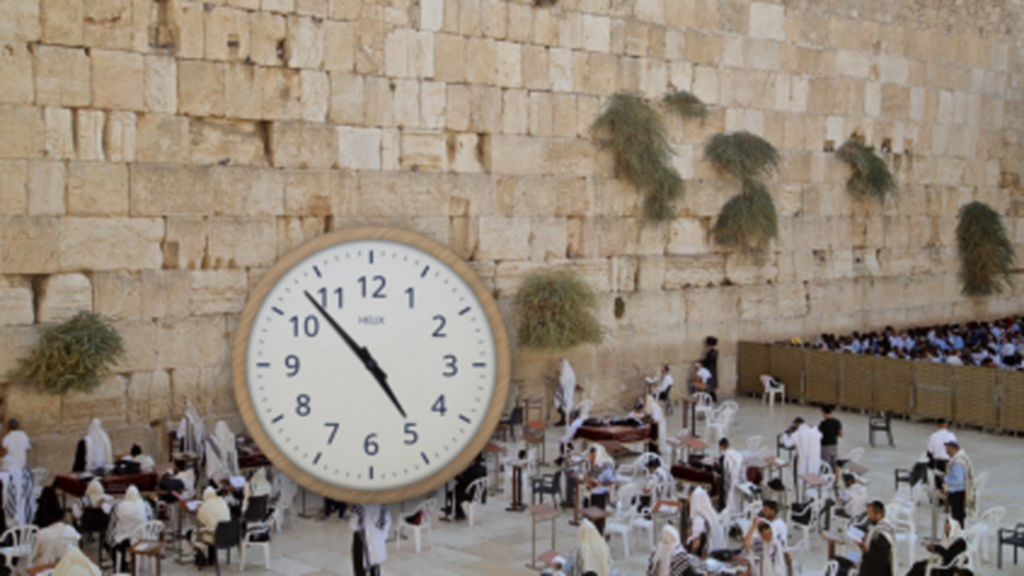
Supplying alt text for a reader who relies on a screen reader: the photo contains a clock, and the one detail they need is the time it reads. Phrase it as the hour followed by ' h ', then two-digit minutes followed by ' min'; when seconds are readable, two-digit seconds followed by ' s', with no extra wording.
4 h 53 min
